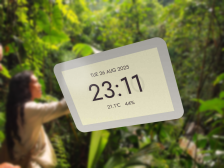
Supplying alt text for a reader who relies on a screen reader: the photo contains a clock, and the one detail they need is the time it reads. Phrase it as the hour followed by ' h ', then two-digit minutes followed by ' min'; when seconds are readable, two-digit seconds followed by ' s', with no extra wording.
23 h 11 min
